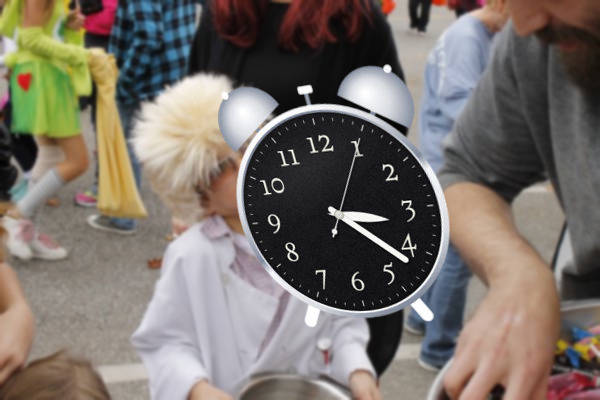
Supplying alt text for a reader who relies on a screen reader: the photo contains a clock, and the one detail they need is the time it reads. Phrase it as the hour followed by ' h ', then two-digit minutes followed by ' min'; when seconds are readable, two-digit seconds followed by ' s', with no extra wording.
3 h 22 min 05 s
